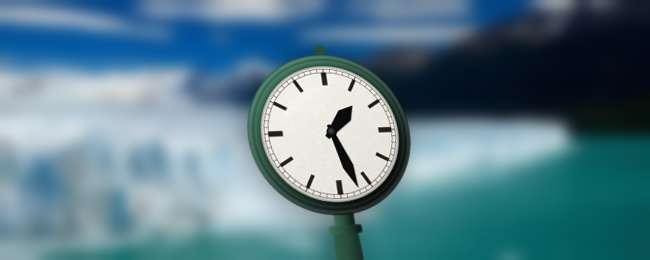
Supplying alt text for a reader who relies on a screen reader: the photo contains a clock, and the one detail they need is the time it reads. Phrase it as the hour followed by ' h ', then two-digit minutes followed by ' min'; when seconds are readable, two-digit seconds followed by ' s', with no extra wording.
1 h 27 min
